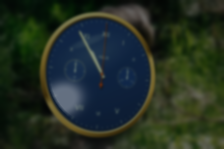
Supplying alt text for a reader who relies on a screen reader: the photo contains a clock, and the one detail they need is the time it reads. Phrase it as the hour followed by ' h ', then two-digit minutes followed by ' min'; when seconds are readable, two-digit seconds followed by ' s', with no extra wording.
10 h 54 min
